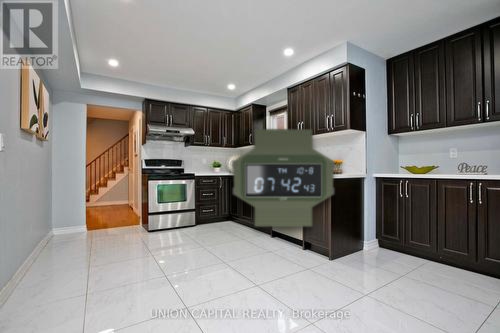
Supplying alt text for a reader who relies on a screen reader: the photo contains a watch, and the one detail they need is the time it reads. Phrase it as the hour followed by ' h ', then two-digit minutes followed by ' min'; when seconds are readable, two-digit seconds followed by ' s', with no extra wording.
7 h 42 min
